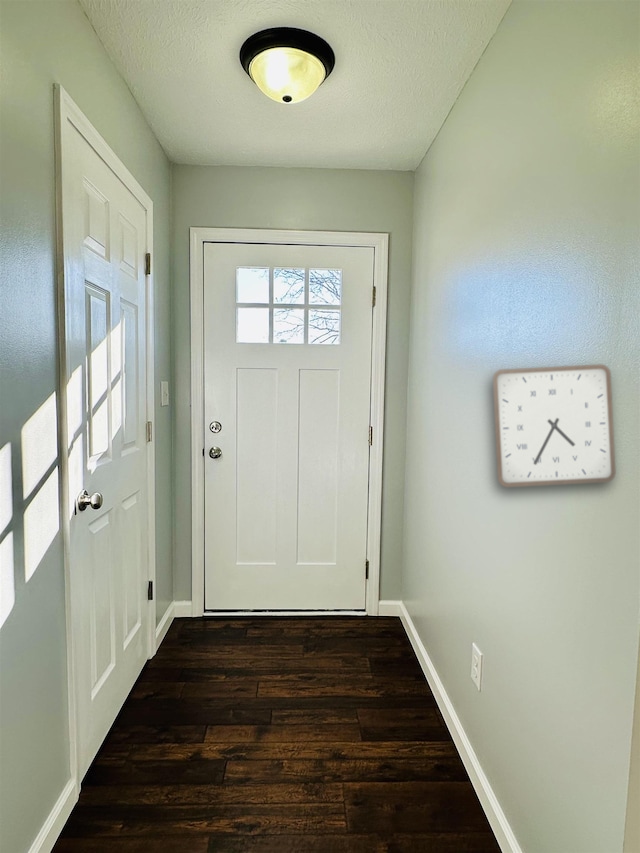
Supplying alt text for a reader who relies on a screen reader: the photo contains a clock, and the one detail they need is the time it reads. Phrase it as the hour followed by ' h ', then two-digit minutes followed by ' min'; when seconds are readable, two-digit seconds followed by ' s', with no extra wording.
4 h 35 min
